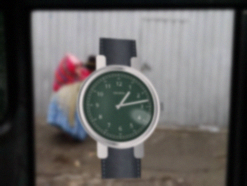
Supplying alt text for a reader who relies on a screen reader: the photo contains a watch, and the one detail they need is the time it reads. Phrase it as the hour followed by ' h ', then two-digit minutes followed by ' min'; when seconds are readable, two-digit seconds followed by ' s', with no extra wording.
1 h 13 min
